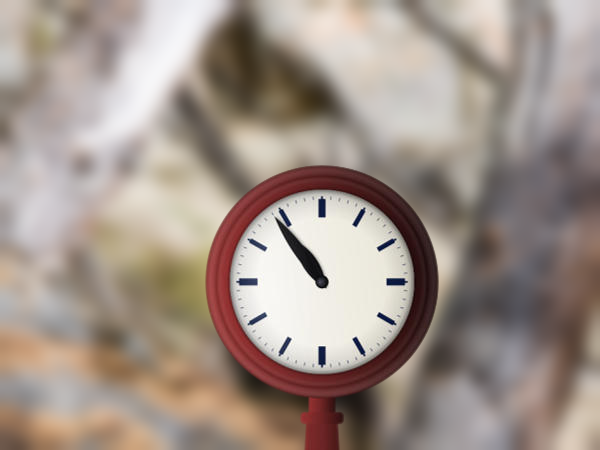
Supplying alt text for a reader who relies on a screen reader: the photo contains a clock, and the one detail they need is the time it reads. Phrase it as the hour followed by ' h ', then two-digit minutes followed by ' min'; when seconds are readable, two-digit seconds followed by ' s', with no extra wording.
10 h 54 min
